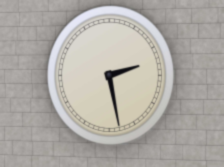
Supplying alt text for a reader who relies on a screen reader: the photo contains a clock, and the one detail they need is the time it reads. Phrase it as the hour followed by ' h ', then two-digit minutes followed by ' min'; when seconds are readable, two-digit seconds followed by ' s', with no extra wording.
2 h 28 min
